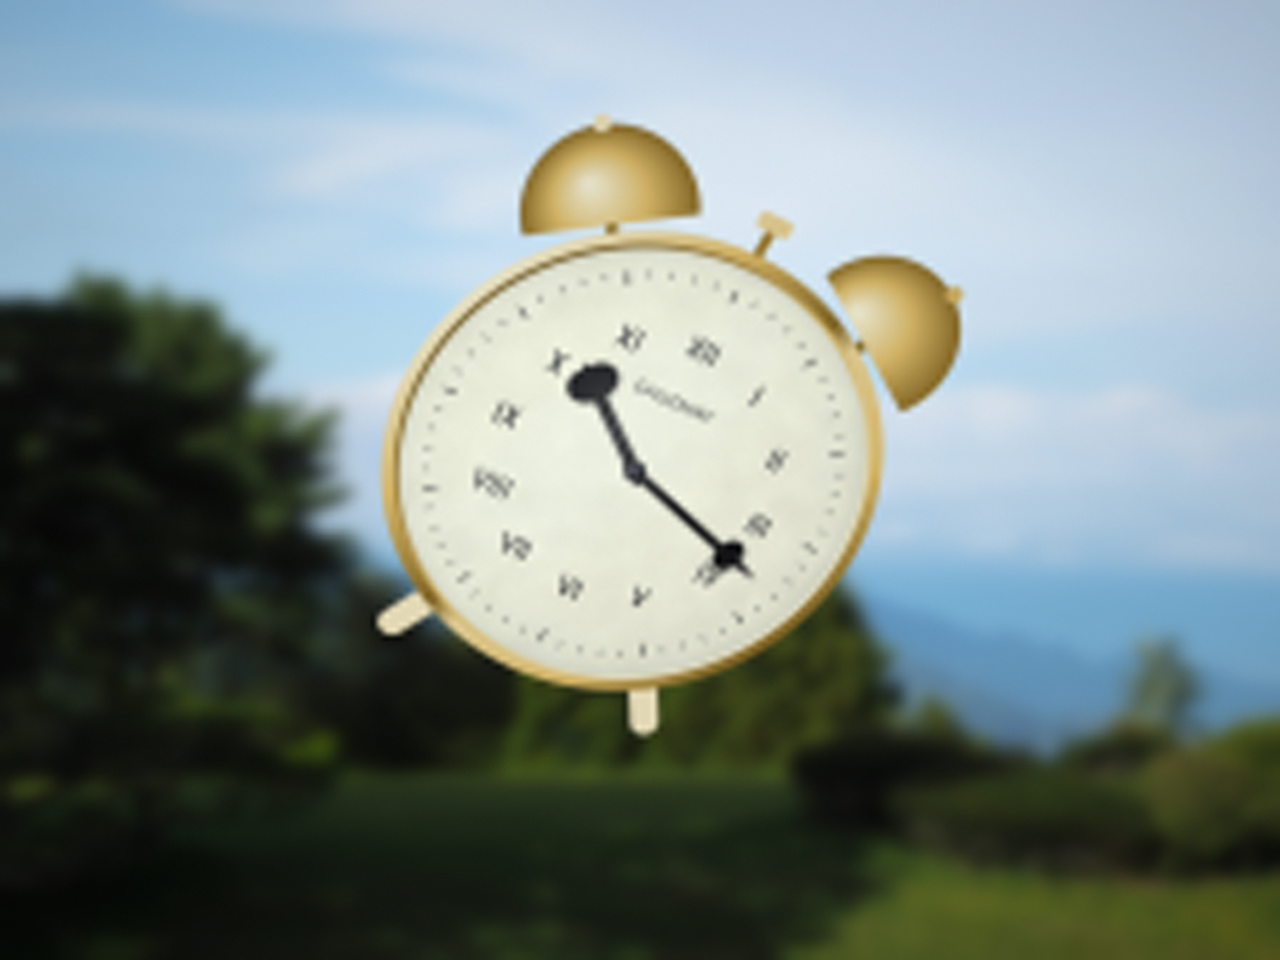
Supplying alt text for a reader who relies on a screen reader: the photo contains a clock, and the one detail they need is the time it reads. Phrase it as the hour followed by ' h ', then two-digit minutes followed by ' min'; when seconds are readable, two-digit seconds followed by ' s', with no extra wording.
10 h 18 min
